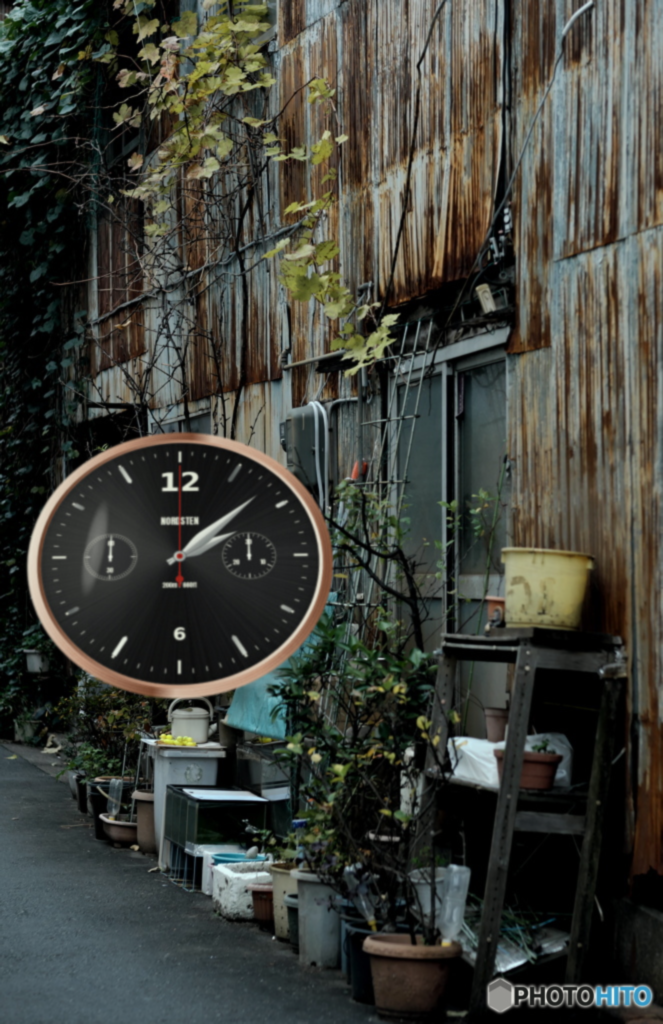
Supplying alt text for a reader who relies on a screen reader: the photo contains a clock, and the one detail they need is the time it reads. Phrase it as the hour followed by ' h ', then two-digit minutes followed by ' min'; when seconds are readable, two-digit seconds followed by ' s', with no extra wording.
2 h 08 min
